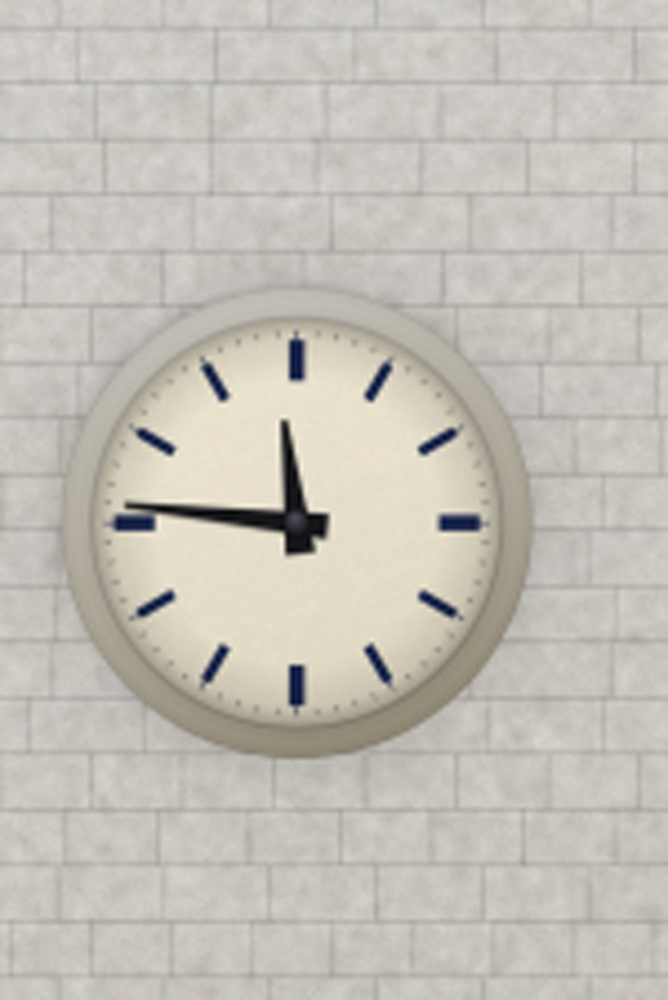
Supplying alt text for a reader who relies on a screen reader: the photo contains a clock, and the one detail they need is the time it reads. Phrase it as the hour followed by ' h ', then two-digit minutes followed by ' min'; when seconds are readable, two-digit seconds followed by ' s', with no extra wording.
11 h 46 min
